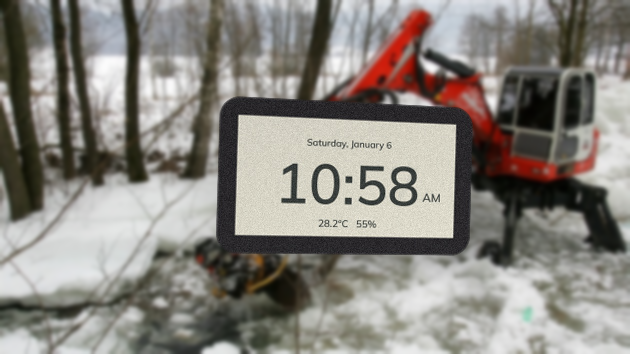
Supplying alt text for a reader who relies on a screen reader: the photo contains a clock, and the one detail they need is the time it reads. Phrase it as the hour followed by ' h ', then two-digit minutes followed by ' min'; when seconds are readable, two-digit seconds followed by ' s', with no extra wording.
10 h 58 min
